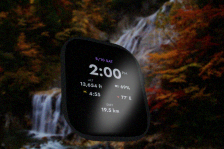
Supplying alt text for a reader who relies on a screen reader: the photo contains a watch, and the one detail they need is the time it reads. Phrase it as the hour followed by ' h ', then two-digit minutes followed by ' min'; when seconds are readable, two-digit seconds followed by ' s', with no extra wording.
2 h 00 min
